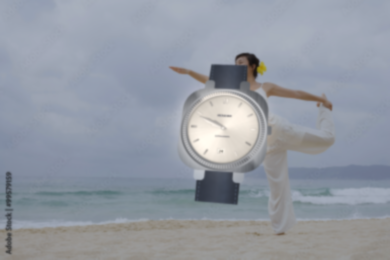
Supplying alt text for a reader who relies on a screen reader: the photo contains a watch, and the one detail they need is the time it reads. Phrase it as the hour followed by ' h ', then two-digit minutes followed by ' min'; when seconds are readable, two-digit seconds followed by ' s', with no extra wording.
9 h 49 min
